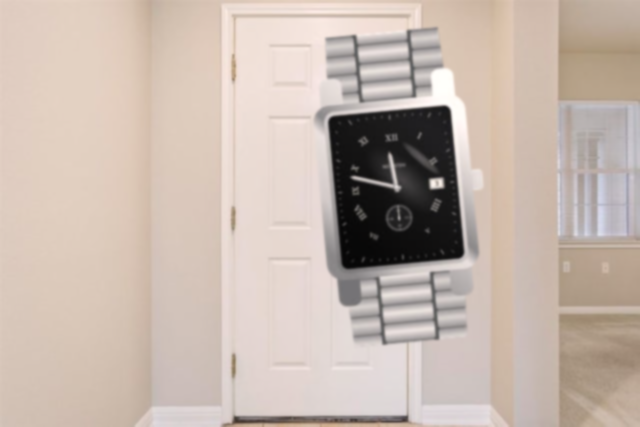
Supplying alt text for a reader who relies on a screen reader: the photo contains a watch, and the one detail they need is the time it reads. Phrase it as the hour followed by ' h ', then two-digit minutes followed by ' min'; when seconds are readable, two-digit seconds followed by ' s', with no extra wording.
11 h 48 min
